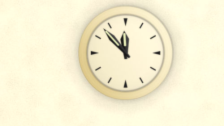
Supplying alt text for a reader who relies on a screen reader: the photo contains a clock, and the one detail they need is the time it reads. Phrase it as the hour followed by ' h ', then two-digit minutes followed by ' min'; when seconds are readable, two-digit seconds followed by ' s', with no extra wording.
11 h 53 min
